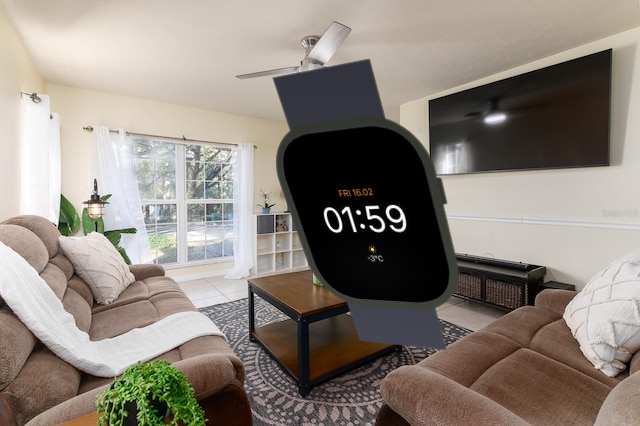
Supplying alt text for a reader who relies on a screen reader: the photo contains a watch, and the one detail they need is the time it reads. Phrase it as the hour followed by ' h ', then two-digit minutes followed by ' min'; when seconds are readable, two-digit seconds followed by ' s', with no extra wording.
1 h 59 min
